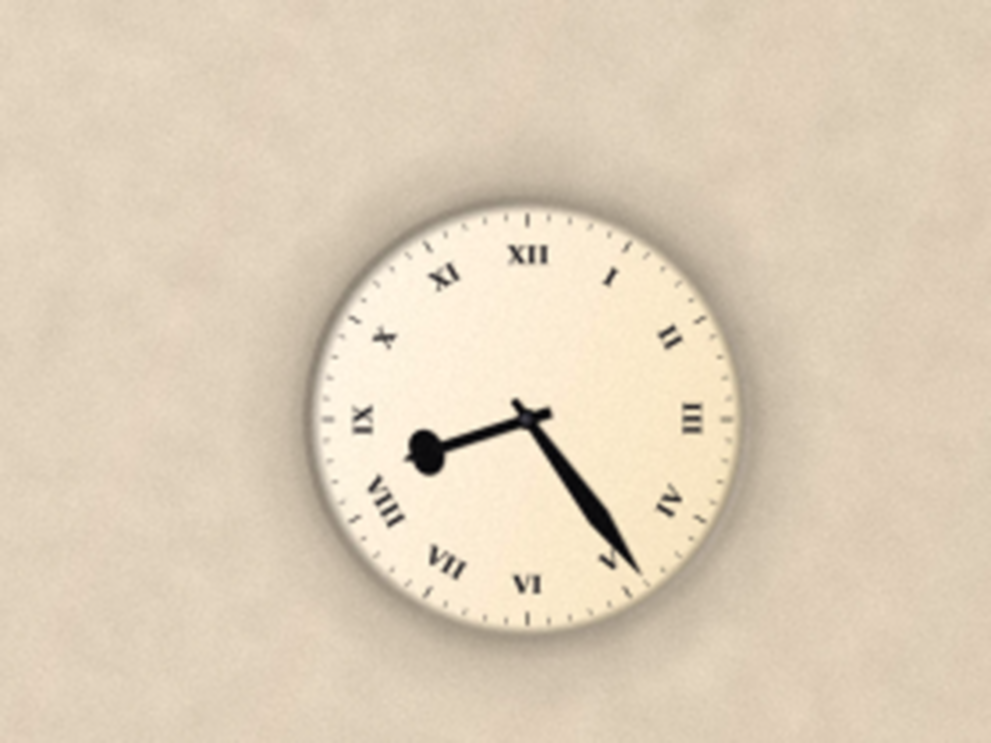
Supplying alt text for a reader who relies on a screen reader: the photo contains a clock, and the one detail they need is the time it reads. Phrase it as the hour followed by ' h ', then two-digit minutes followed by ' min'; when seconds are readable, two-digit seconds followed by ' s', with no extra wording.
8 h 24 min
